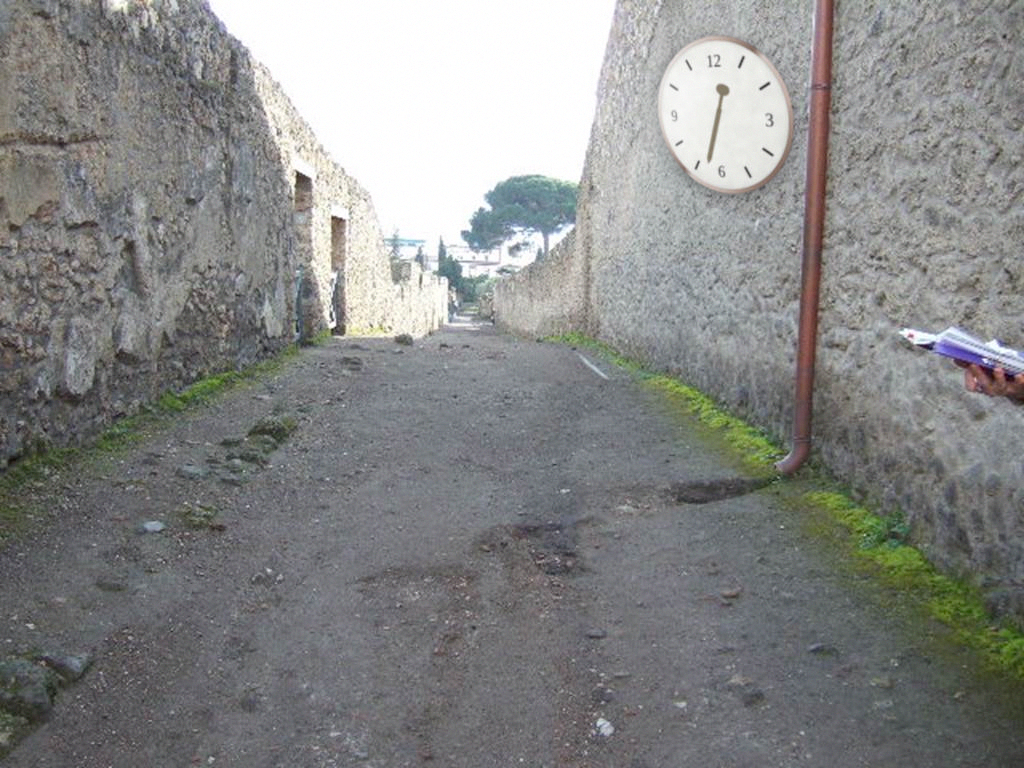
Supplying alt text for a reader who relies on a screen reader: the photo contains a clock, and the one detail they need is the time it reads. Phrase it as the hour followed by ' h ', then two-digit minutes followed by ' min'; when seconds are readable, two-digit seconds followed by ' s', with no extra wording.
12 h 33 min
